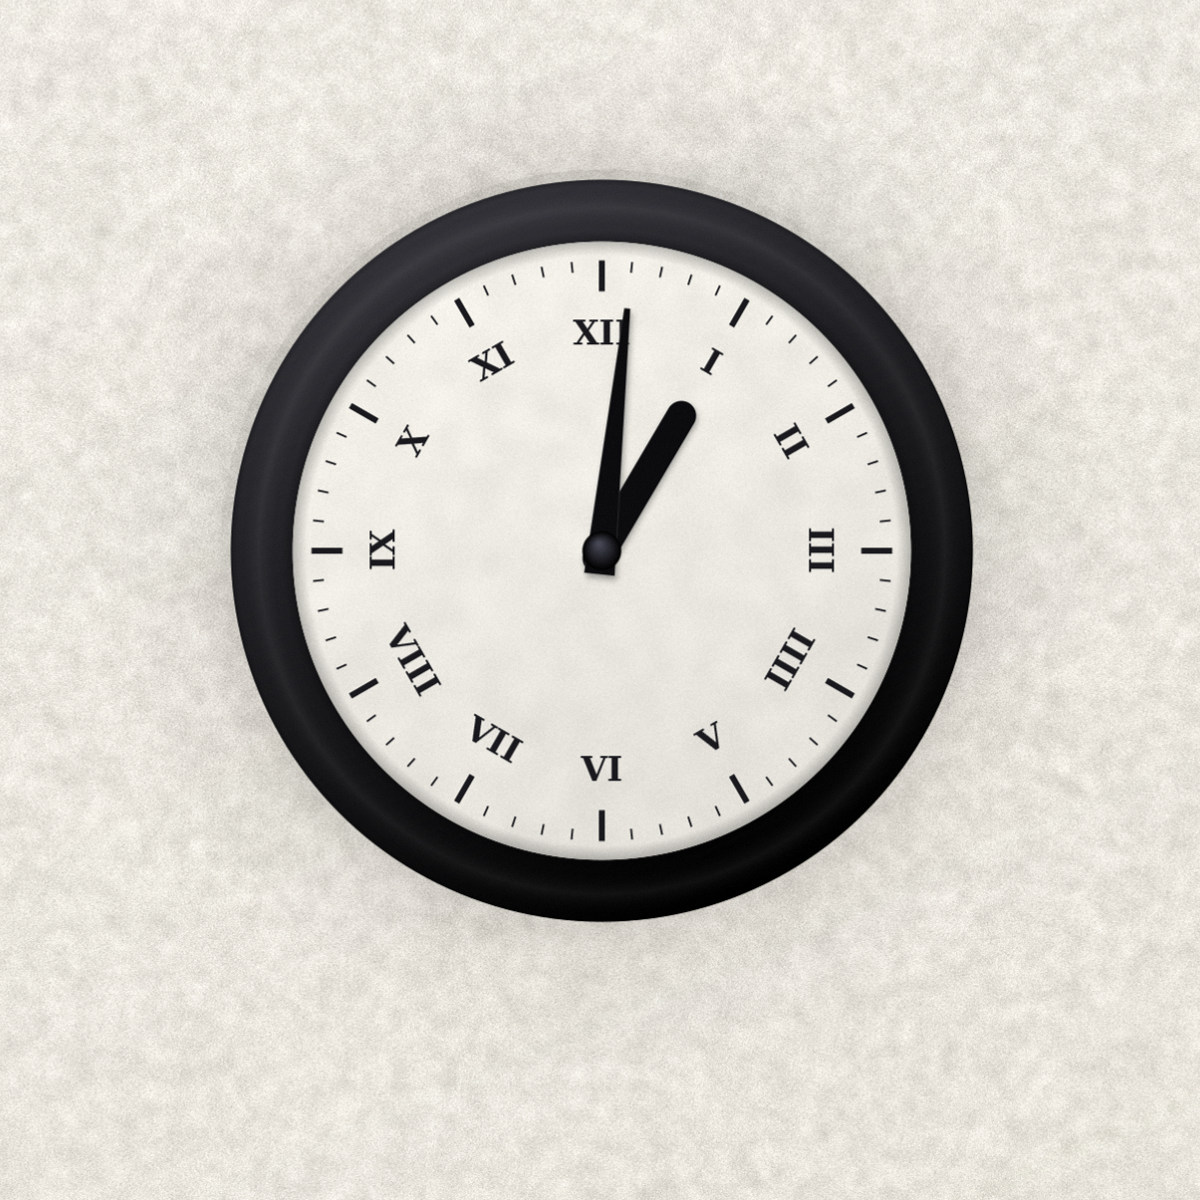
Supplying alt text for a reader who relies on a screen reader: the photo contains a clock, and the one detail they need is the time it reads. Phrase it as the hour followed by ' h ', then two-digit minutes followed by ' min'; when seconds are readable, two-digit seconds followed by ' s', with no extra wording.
1 h 01 min
